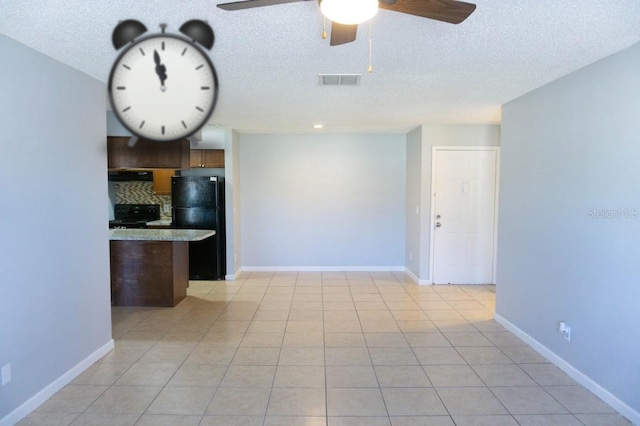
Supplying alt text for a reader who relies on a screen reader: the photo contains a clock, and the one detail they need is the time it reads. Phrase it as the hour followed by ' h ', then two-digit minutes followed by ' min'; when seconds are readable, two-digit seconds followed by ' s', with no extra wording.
11 h 58 min
